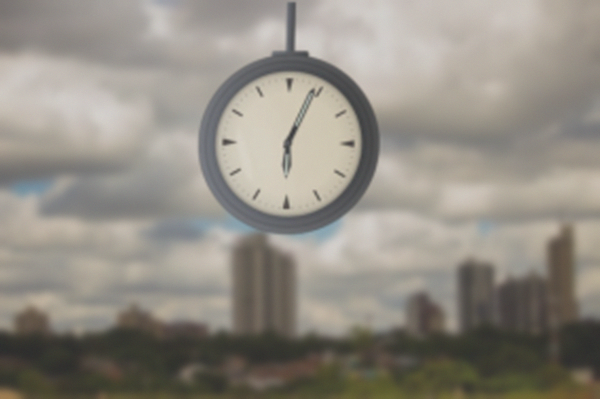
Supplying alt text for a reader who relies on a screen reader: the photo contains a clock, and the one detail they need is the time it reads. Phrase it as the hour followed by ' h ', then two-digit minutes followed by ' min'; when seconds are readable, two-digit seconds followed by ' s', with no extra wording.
6 h 04 min
